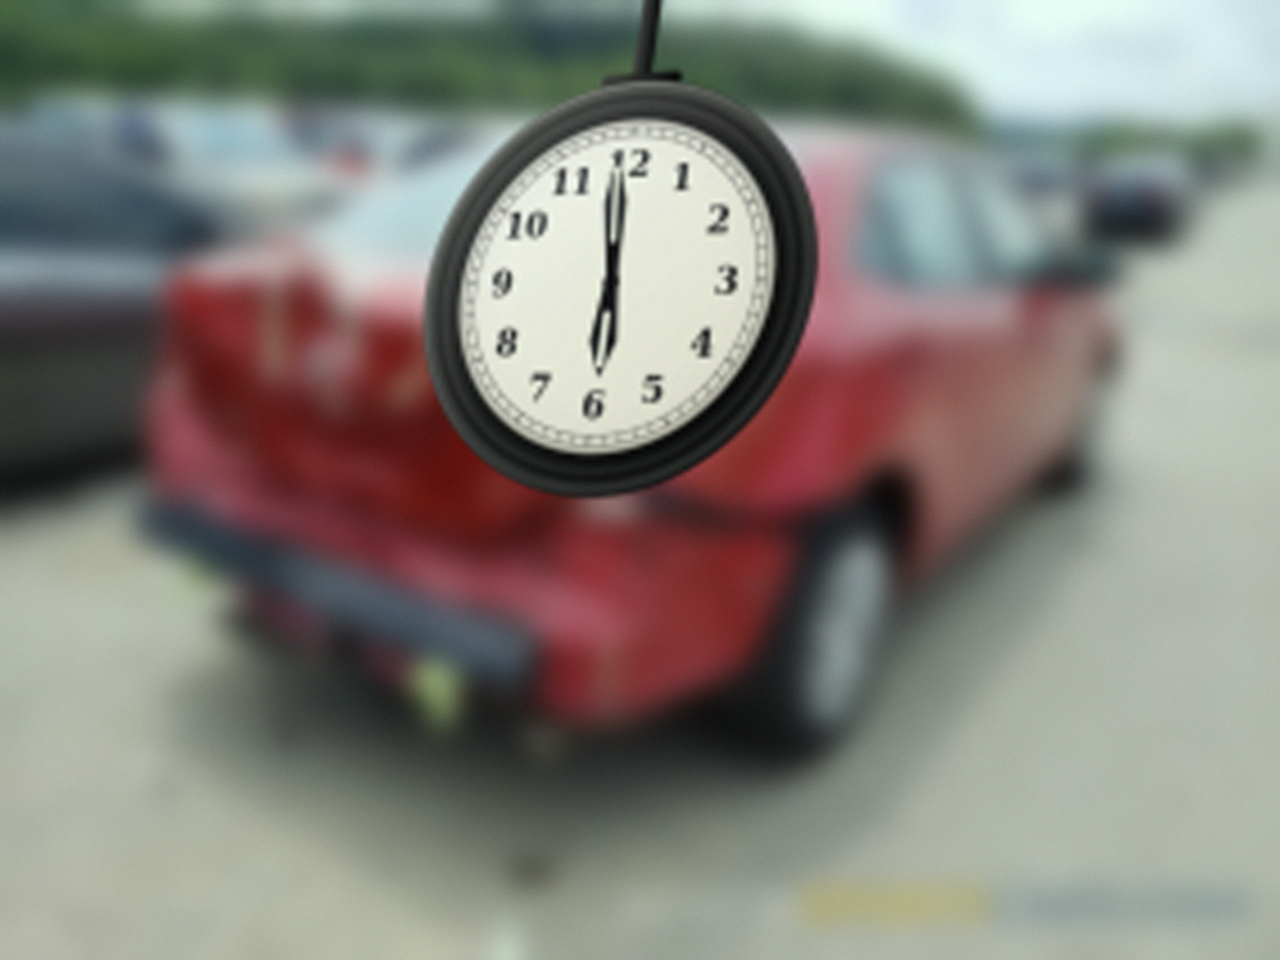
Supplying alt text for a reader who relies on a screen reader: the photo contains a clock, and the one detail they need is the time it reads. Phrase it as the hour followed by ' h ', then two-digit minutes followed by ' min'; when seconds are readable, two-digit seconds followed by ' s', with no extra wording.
5 h 59 min
